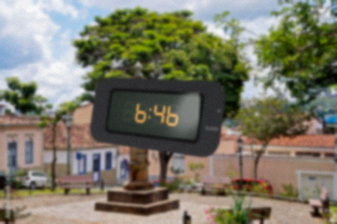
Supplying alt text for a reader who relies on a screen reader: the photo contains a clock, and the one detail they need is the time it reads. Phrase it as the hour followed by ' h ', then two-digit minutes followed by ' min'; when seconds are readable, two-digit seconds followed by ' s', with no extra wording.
6 h 46 min
